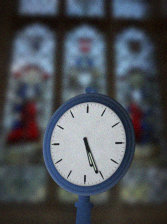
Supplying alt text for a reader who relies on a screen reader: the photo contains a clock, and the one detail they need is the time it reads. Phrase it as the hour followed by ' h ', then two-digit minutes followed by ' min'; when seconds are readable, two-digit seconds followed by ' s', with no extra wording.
5 h 26 min
